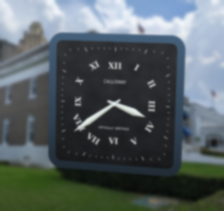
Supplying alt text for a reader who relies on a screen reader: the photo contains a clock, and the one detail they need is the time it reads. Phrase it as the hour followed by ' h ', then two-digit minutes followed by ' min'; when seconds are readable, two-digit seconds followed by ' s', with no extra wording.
3 h 39 min
